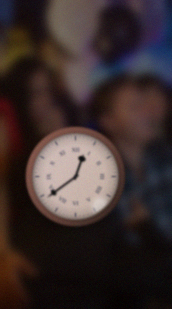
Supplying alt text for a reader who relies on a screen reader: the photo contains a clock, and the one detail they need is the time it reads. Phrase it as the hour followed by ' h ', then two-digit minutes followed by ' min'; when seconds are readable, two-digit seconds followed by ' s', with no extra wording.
12 h 39 min
